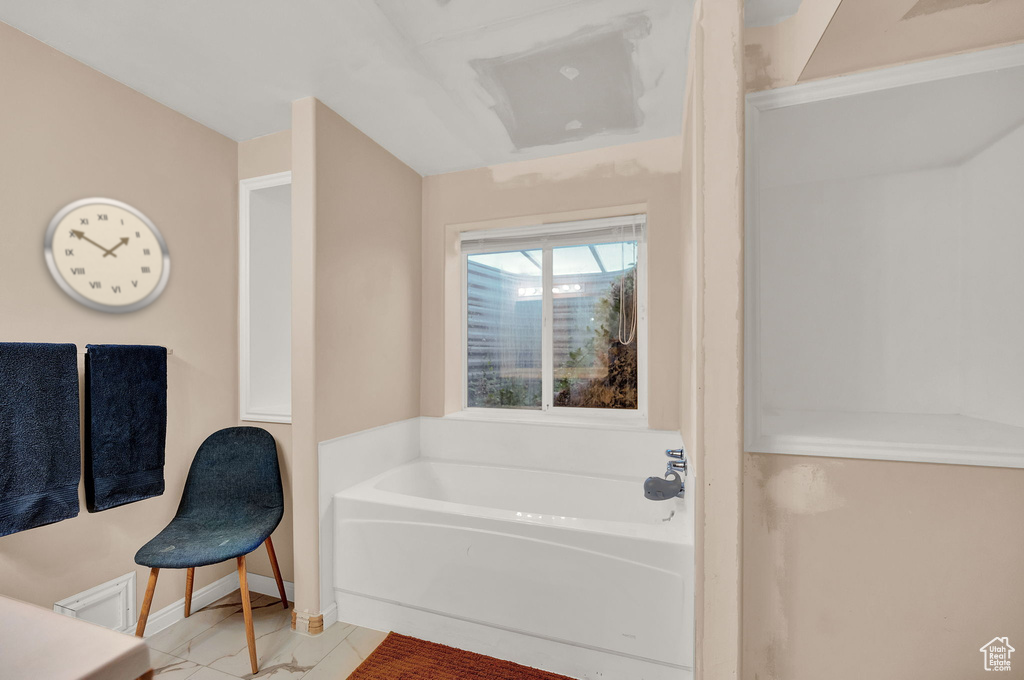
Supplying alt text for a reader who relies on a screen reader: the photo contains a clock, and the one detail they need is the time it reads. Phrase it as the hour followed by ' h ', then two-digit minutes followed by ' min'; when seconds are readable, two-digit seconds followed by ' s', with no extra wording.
1 h 51 min
